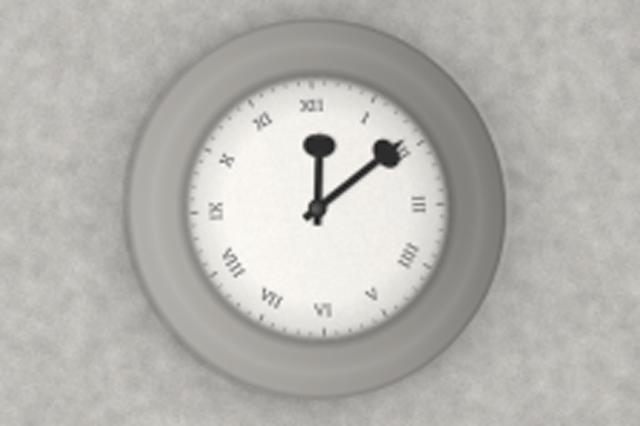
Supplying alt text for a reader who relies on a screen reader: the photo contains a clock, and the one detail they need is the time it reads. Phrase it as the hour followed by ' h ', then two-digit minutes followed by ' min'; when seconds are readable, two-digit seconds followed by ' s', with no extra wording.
12 h 09 min
